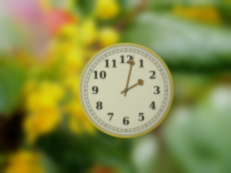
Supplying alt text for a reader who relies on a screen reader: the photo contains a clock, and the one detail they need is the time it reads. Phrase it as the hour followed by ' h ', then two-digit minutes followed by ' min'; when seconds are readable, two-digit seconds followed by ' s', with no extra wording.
2 h 02 min
